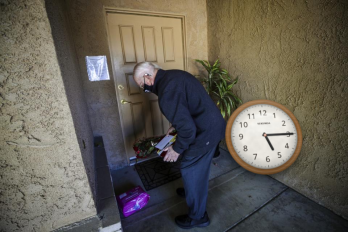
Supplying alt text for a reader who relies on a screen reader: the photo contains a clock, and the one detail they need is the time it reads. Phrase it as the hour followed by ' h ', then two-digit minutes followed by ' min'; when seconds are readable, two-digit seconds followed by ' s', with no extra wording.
5 h 15 min
